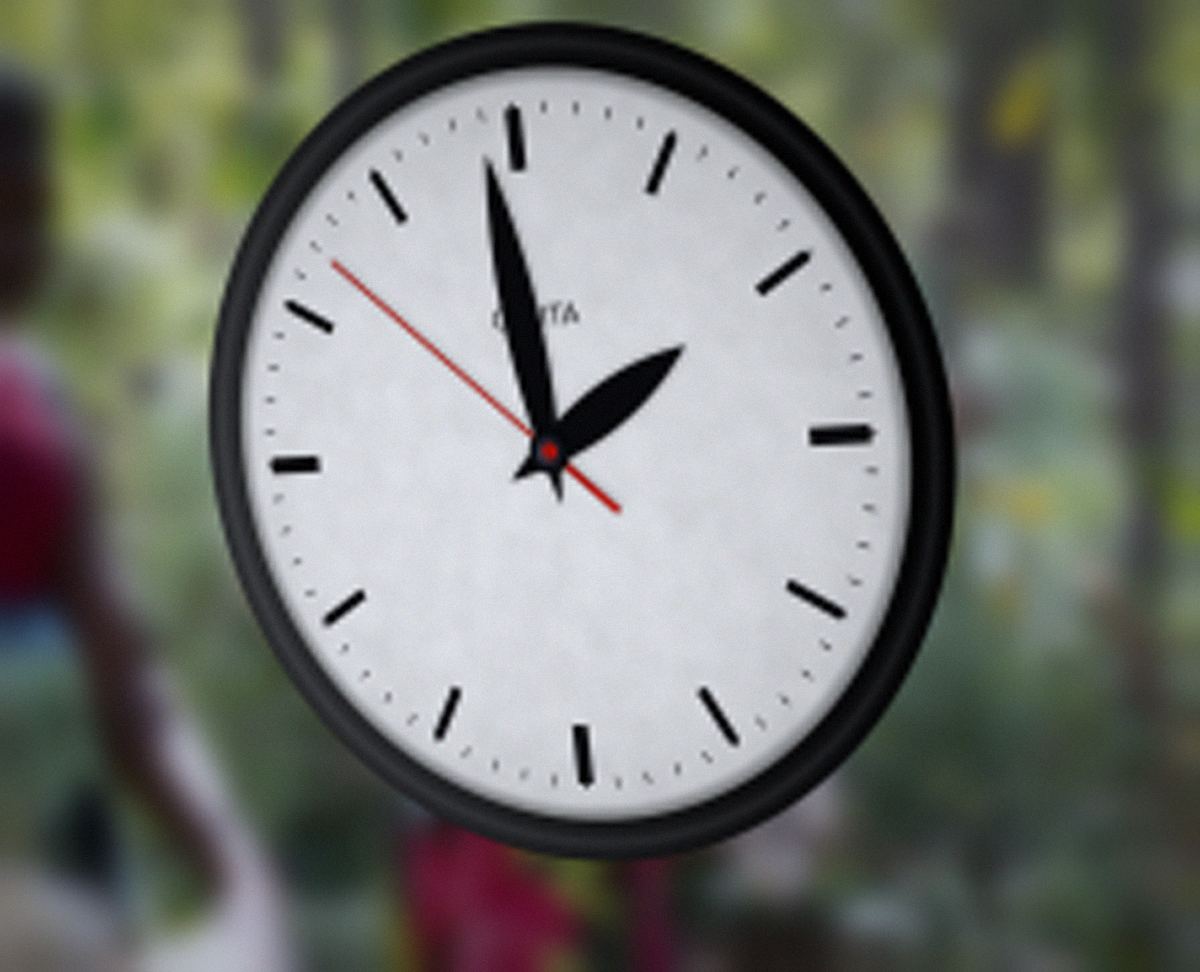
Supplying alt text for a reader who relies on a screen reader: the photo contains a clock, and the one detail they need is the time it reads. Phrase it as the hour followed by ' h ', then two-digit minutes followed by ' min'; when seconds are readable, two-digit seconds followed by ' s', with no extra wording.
1 h 58 min 52 s
